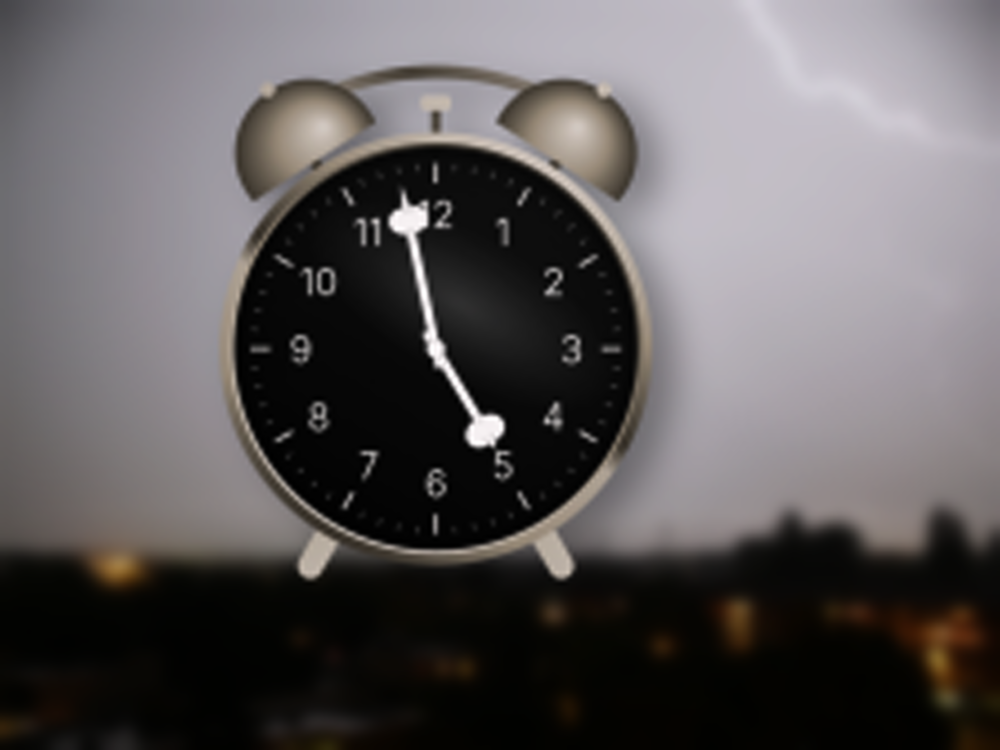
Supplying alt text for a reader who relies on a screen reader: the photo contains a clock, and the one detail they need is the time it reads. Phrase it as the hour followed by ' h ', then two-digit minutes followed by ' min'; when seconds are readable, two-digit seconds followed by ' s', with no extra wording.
4 h 58 min
